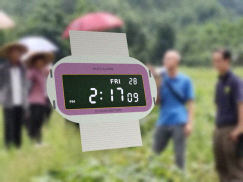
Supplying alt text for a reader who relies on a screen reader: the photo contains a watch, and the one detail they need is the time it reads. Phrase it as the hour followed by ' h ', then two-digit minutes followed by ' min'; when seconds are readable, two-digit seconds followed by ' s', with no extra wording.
2 h 17 min 09 s
